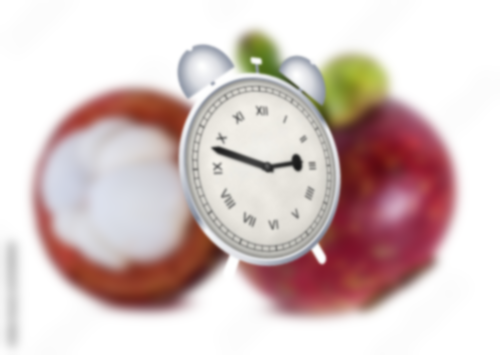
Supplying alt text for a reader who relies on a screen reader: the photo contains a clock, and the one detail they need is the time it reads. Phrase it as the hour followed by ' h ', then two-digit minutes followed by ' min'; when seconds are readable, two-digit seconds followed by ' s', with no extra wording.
2 h 48 min
